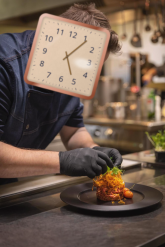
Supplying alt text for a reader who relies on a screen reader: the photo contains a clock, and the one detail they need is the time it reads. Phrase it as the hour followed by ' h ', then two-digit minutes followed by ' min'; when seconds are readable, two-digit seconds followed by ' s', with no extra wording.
5 h 06 min
